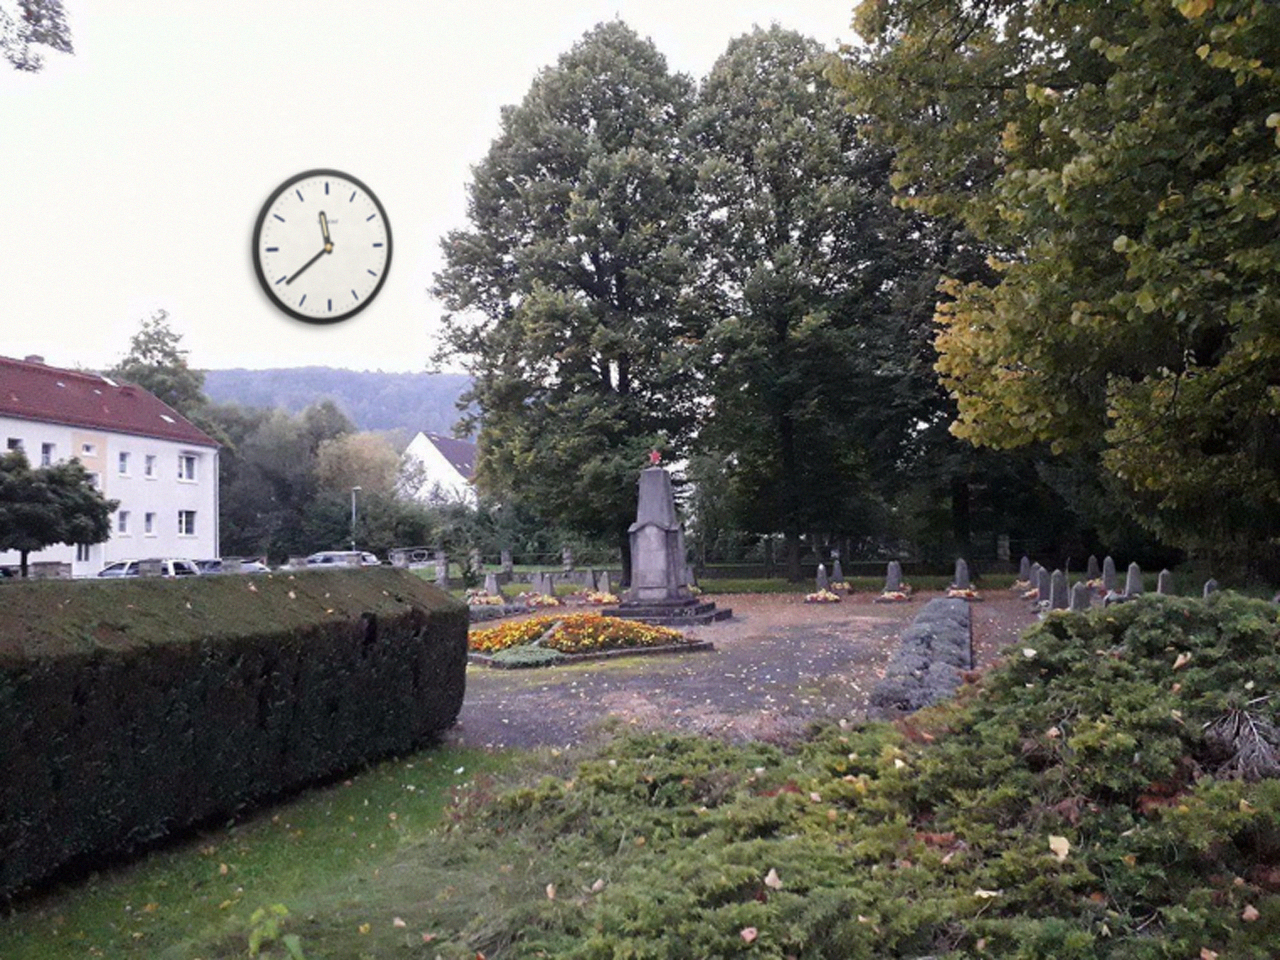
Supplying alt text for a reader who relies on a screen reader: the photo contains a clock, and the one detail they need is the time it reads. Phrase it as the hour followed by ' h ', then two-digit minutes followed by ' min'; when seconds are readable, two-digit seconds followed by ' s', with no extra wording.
11 h 39 min
